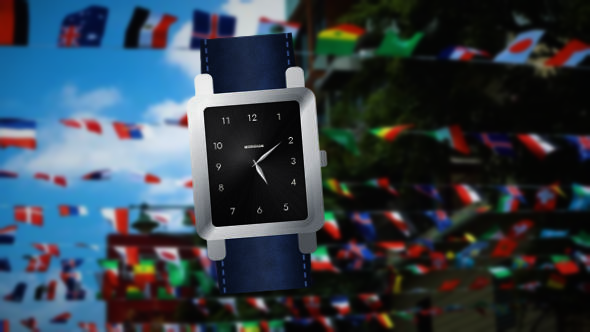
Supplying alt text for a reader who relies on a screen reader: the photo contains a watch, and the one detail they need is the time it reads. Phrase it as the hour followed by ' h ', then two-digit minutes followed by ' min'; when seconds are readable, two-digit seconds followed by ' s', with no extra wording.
5 h 09 min
